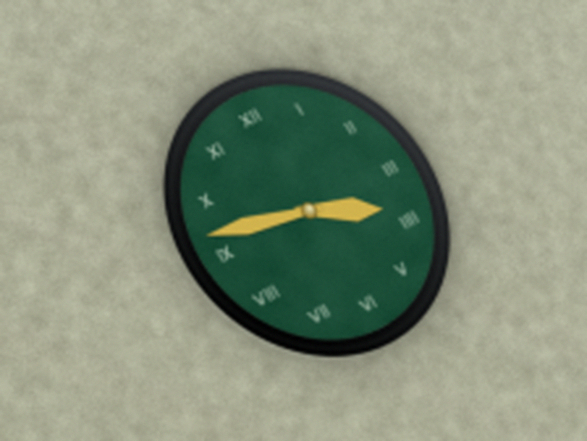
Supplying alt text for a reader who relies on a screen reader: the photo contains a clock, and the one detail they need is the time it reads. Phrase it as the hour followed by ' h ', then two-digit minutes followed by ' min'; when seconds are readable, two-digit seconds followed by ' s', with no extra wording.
3 h 47 min
